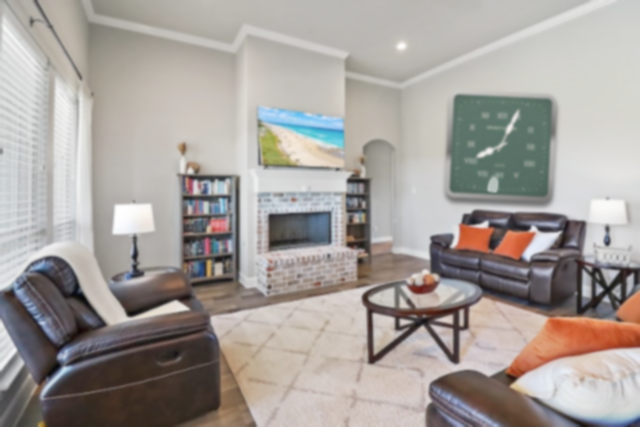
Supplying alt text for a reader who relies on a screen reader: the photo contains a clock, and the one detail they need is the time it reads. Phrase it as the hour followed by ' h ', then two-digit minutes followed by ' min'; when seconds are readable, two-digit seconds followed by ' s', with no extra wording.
8 h 04 min
